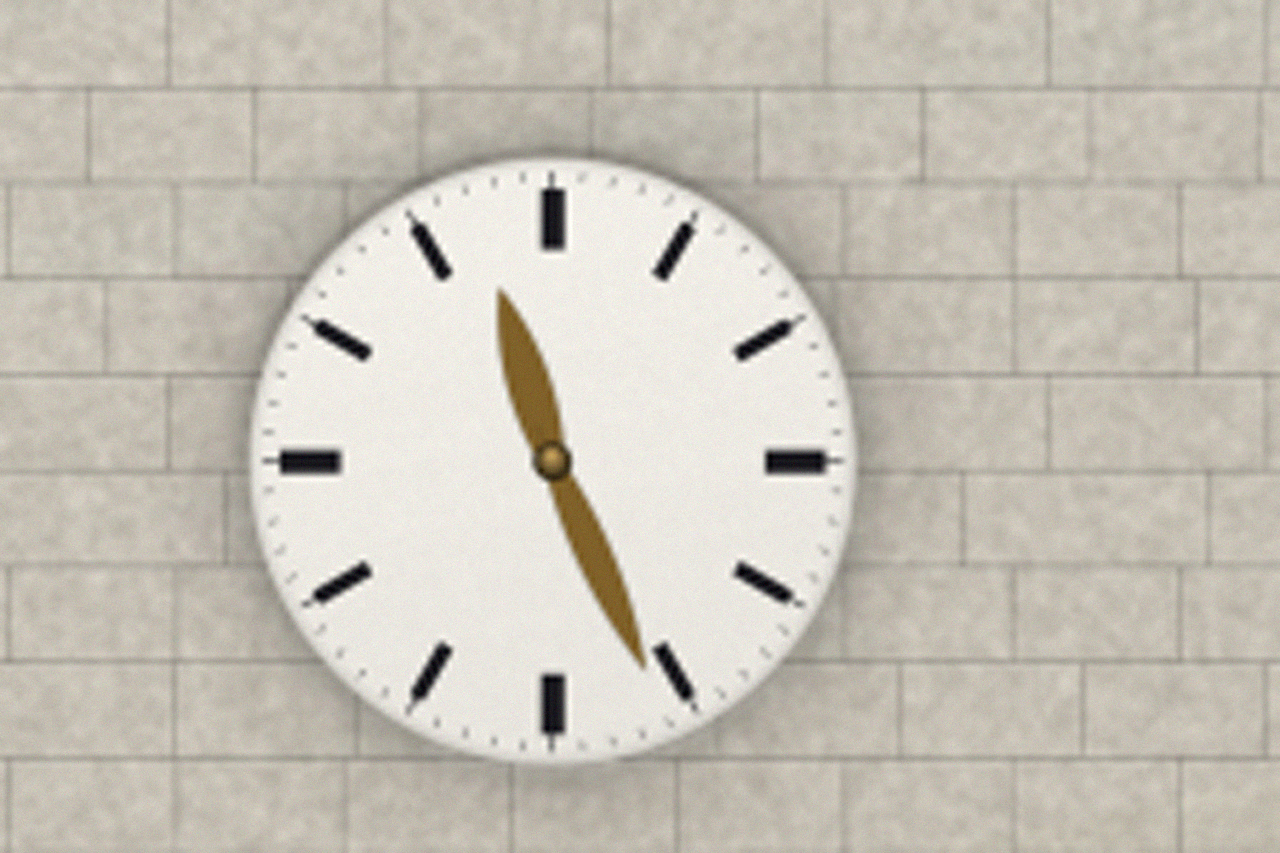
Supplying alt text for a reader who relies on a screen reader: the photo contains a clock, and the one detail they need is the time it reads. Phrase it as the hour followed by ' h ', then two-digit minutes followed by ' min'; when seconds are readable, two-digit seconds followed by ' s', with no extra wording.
11 h 26 min
